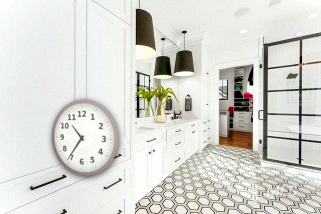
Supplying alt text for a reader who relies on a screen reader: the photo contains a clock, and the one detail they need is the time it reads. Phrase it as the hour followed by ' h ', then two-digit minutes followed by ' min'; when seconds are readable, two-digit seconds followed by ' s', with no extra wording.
10 h 36 min
